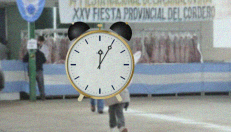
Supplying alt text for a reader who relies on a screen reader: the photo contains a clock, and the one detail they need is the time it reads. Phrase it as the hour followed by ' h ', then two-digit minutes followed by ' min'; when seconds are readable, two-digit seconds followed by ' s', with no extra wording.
12 h 05 min
